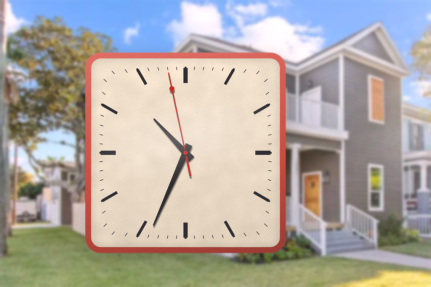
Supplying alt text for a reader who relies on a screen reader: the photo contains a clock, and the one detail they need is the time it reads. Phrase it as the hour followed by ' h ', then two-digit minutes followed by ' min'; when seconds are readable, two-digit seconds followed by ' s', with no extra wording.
10 h 33 min 58 s
